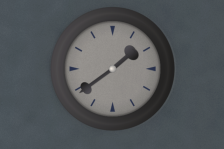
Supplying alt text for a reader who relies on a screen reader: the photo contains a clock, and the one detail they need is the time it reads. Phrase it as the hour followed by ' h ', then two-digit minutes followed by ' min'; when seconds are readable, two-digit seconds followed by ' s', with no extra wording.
1 h 39 min
